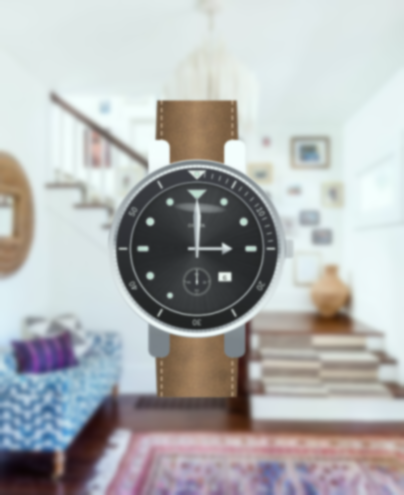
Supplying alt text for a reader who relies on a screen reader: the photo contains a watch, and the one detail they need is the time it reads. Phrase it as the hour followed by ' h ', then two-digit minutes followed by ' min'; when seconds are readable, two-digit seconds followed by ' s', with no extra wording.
3 h 00 min
